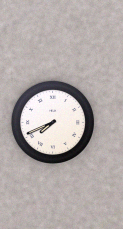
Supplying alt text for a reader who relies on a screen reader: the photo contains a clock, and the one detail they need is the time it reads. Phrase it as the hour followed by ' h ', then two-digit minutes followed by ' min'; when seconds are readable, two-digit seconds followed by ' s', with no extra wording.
7 h 41 min
